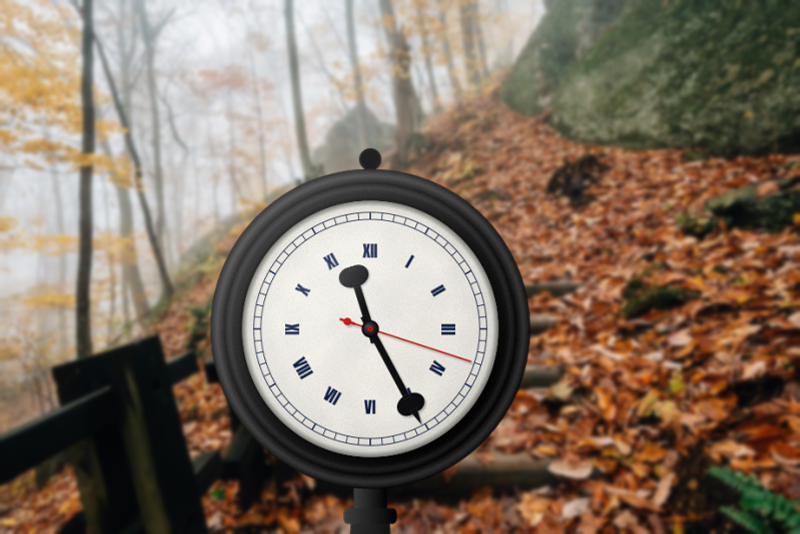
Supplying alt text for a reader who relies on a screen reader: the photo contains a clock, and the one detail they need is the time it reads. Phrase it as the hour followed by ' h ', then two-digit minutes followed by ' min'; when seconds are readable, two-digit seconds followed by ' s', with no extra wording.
11 h 25 min 18 s
